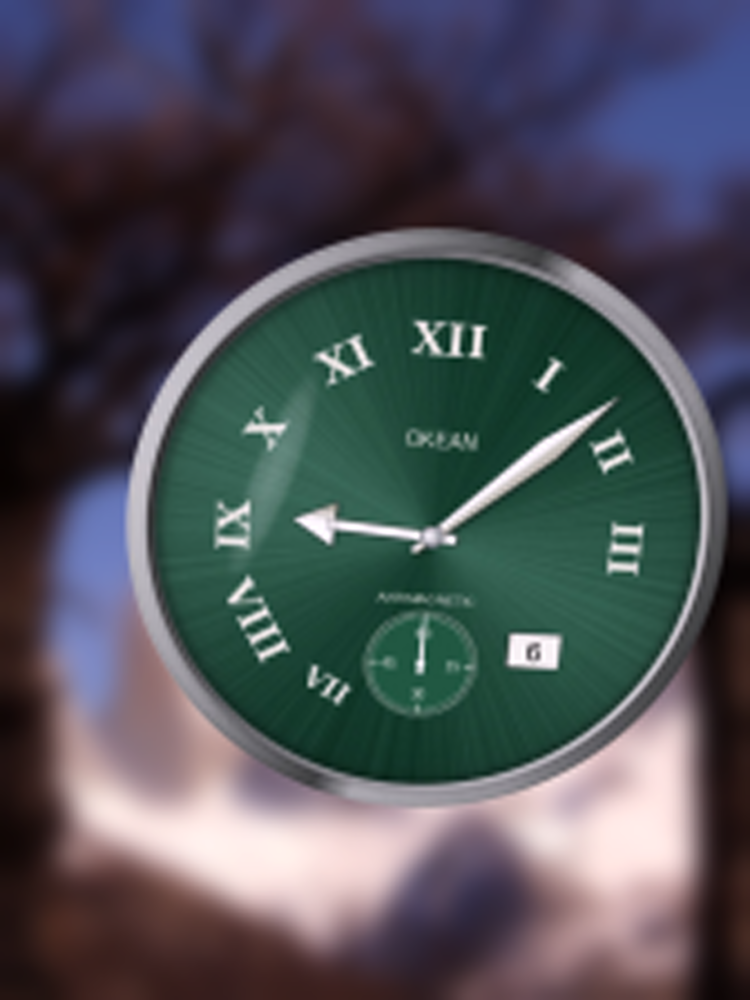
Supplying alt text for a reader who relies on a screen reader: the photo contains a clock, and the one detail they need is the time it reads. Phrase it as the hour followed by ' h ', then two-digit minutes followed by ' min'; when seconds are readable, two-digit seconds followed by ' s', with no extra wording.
9 h 08 min
